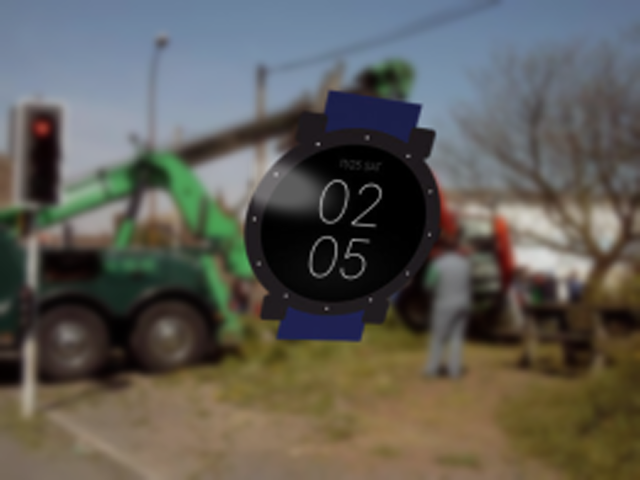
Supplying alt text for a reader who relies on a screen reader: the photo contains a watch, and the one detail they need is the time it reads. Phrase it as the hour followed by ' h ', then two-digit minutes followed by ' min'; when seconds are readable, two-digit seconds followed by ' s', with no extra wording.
2 h 05 min
